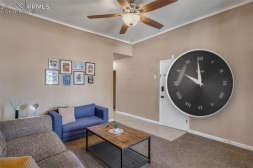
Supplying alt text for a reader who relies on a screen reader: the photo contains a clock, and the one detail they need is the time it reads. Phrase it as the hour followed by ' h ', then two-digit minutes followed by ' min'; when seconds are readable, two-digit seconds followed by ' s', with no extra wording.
9 h 59 min
